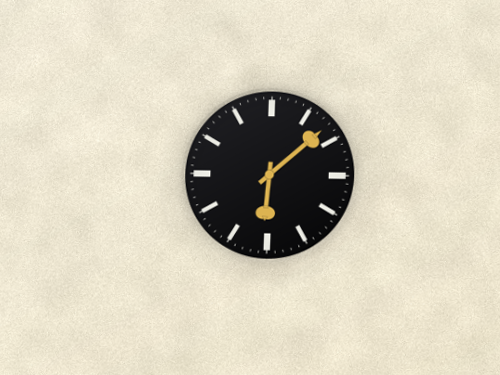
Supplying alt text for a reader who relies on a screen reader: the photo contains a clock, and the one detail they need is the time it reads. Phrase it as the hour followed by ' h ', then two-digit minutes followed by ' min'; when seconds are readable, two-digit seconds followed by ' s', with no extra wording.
6 h 08 min
